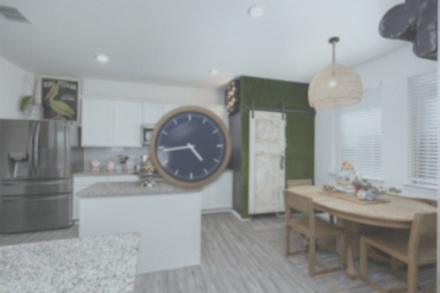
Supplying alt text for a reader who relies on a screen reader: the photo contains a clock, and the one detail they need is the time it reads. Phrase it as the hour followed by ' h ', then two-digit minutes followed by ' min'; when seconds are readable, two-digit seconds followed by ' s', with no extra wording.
4 h 44 min
